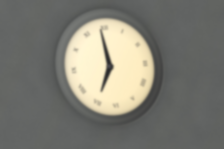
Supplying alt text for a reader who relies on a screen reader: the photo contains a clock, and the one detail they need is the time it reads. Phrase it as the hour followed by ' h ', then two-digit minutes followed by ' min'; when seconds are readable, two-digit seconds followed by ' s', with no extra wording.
6 h 59 min
